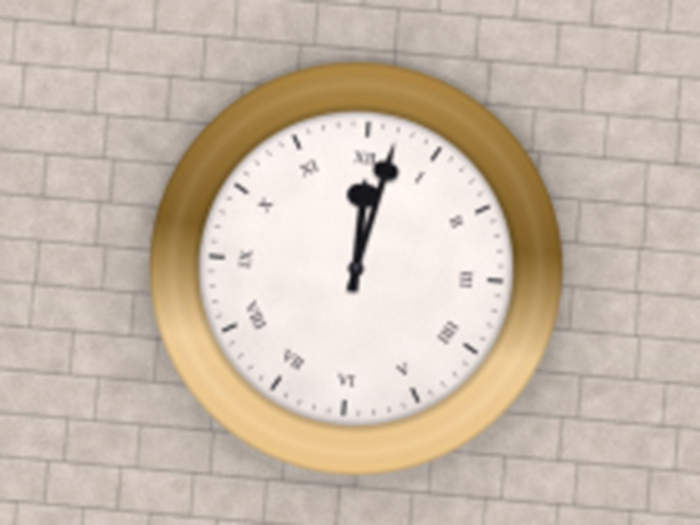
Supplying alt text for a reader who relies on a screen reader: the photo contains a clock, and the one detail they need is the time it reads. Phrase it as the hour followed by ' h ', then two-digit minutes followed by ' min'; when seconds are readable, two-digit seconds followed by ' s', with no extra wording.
12 h 02 min
